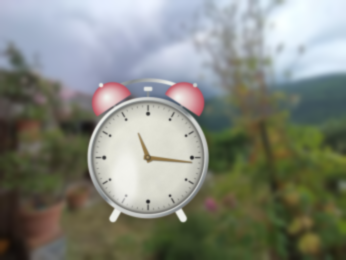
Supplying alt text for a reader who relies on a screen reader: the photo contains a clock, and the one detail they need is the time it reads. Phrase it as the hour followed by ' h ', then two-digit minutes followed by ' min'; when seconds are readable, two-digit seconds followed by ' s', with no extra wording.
11 h 16 min
